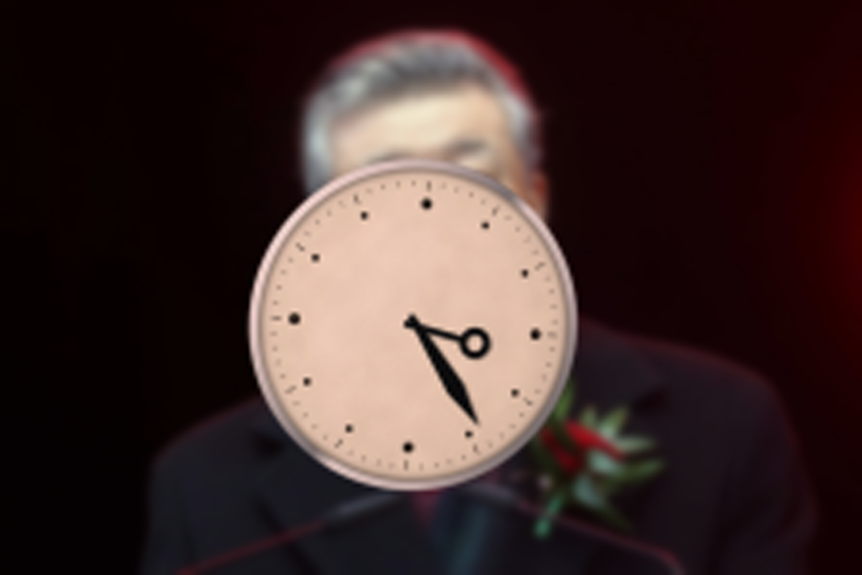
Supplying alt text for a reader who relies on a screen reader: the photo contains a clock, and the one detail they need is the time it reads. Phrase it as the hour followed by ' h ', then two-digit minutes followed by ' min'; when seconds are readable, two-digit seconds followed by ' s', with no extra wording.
3 h 24 min
